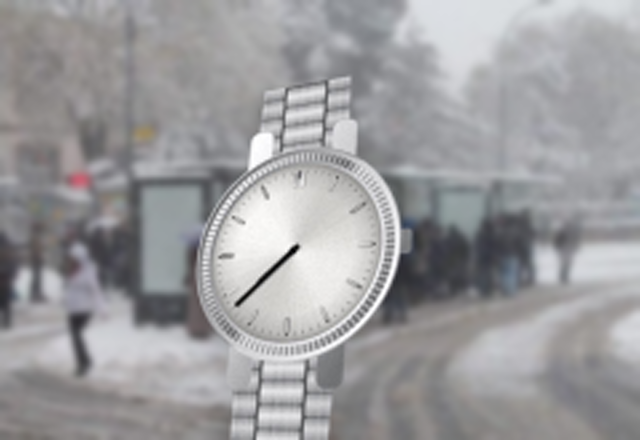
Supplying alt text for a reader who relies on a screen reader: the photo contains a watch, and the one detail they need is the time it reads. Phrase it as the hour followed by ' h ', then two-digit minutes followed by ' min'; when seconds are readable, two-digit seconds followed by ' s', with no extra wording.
7 h 38 min
